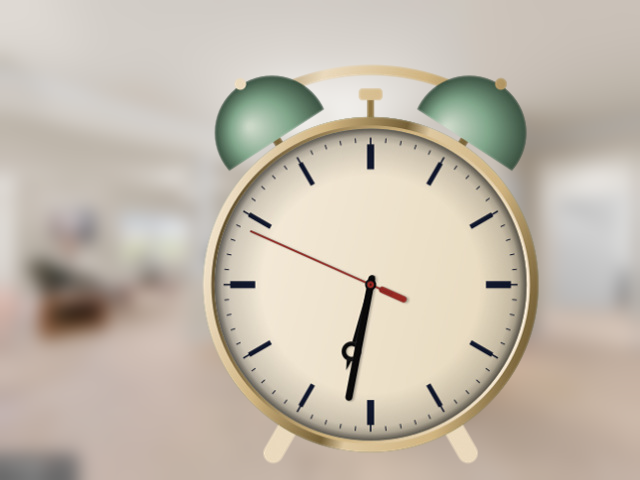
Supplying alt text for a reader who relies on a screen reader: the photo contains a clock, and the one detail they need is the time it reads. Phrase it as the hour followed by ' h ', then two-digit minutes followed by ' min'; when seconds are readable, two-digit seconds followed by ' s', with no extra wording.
6 h 31 min 49 s
